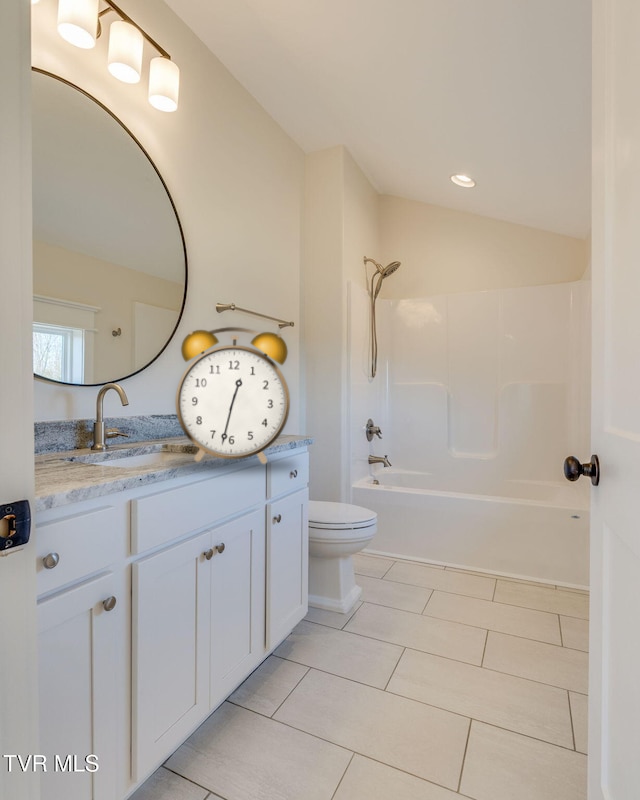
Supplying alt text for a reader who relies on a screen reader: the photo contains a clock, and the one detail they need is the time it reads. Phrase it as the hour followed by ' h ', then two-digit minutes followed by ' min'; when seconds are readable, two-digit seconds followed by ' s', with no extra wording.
12 h 32 min
